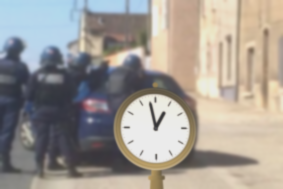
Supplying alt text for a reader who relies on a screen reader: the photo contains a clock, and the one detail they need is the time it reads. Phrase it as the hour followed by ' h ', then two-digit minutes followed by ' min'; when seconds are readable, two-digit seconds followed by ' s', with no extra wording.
12 h 58 min
